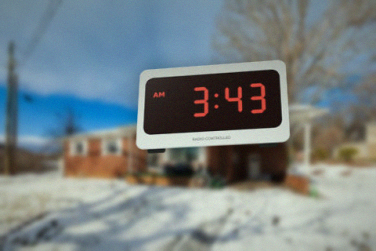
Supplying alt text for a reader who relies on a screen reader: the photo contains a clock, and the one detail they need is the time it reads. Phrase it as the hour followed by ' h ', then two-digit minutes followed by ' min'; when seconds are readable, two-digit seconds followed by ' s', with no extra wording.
3 h 43 min
